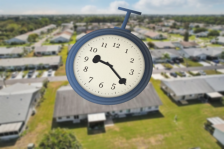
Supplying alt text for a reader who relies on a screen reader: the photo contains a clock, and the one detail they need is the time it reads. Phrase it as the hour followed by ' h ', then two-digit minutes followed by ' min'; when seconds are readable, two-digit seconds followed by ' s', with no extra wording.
9 h 21 min
